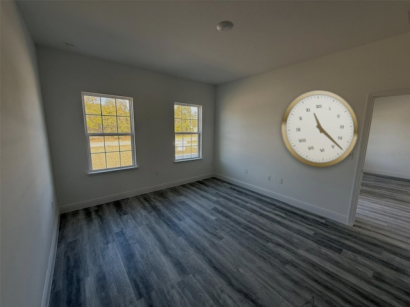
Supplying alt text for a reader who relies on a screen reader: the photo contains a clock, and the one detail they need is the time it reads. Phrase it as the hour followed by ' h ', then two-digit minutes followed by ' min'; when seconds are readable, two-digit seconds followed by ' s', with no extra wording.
11 h 23 min
